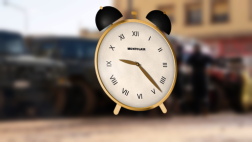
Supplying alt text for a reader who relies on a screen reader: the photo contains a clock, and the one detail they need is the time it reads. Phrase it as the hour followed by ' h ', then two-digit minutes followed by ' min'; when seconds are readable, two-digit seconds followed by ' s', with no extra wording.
9 h 23 min
